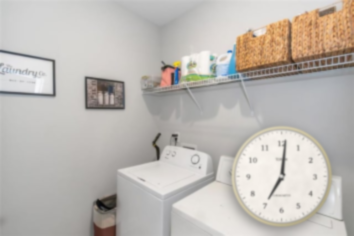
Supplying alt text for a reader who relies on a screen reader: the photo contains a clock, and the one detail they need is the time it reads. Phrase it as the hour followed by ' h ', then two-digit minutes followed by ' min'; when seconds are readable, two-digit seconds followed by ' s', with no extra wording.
7 h 01 min
